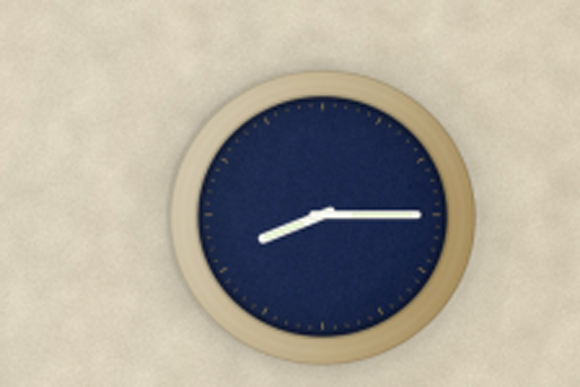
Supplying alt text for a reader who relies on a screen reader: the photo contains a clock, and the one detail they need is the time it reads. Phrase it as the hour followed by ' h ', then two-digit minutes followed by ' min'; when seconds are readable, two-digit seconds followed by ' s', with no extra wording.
8 h 15 min
